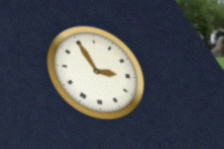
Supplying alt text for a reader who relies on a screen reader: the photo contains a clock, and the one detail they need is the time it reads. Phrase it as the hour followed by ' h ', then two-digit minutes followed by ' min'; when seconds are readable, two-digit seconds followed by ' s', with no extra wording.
4 h 00 min
